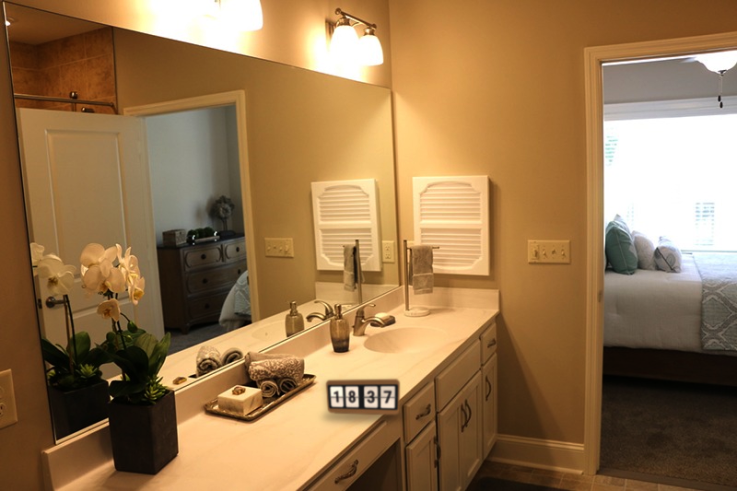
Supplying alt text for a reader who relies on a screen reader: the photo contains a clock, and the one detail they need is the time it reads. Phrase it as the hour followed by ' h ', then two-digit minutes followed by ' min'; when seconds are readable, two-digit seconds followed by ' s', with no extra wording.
18 h 37 min
